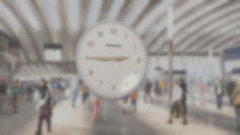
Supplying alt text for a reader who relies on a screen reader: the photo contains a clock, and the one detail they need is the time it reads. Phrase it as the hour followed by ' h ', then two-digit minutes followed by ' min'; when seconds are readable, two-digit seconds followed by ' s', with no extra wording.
2 h 45 min
